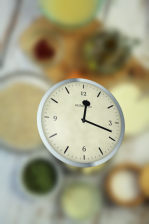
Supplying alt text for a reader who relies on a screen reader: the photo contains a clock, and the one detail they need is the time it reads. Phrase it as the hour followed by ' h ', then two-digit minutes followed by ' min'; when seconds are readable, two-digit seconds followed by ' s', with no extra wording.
12 h 18 min
